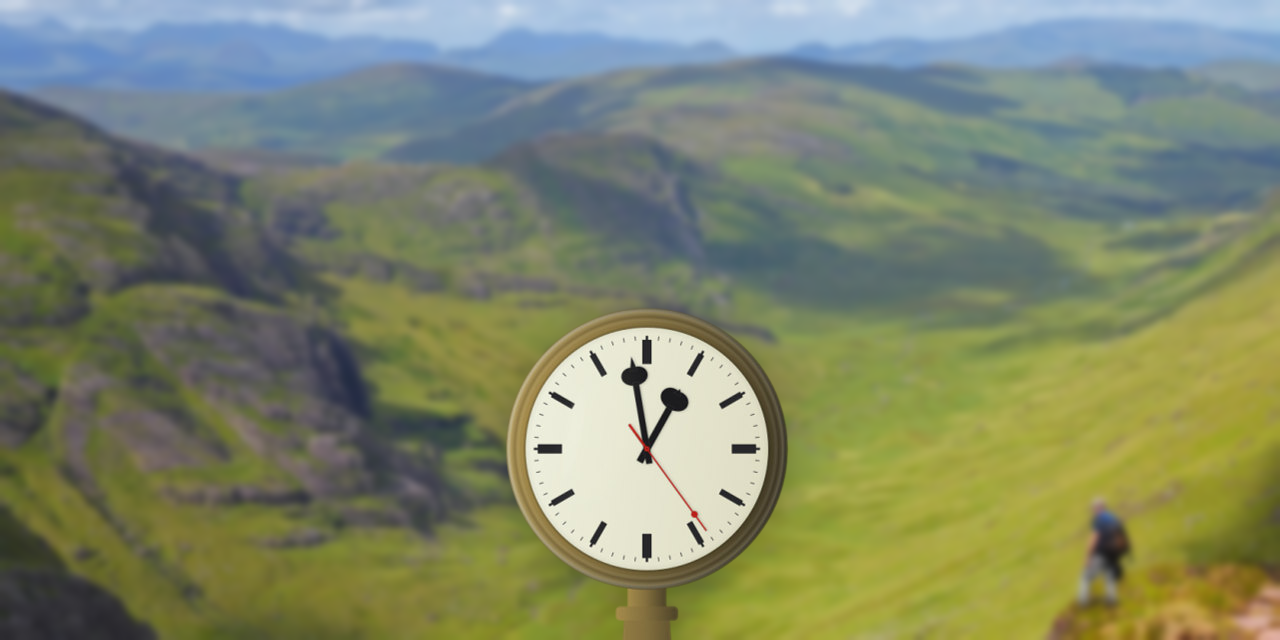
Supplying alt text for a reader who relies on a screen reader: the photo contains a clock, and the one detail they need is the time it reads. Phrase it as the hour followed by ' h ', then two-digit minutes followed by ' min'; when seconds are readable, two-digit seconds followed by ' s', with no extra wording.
12 h 58 min 24 s
